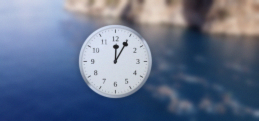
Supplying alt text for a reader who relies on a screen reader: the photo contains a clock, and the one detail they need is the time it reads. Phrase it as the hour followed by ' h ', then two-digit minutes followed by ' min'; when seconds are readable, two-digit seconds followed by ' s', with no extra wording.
12 h 05 min
